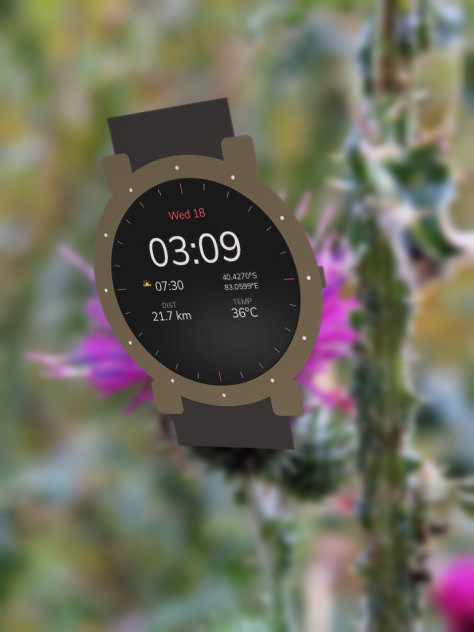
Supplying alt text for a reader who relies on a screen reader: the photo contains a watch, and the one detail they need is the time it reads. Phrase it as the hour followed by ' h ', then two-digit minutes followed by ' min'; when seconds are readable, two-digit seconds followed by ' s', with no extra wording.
3 h 09 min
